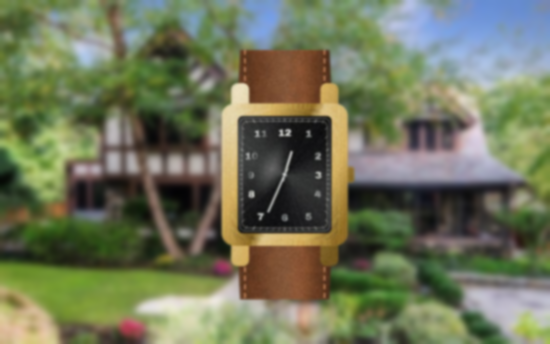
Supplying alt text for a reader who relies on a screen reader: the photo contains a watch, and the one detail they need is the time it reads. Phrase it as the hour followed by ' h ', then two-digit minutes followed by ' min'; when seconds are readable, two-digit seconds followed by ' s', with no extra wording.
12 h 34 min
